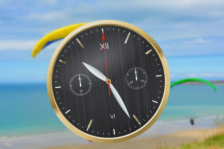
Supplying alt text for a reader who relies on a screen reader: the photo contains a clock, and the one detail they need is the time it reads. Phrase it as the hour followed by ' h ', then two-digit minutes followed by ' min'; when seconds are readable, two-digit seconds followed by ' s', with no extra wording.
10 h 26 min
